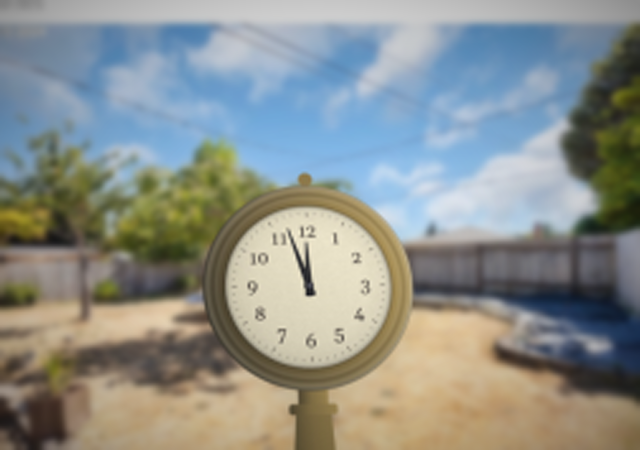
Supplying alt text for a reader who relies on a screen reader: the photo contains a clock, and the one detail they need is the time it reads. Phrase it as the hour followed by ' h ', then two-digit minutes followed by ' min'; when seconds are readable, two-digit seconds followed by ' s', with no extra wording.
11 h 57 min
